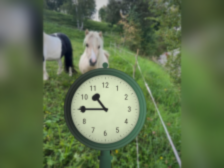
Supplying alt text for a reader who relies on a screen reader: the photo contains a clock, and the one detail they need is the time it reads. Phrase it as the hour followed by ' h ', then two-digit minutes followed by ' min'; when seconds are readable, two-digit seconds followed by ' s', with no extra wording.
10 h 45 min
